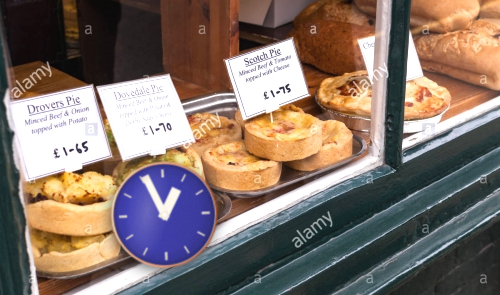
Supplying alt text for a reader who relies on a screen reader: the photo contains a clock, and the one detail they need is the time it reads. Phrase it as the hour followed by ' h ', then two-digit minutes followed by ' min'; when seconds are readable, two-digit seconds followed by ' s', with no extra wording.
12 h 56 min
